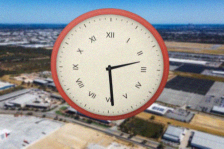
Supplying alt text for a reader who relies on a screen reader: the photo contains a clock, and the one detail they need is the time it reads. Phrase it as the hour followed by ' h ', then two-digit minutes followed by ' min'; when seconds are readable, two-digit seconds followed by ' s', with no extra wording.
2 h 29 min
